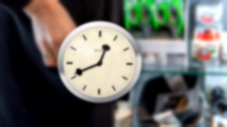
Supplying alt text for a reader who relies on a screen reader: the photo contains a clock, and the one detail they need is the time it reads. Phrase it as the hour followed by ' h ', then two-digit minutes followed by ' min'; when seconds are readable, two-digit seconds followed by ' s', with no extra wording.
12 h 41 min
